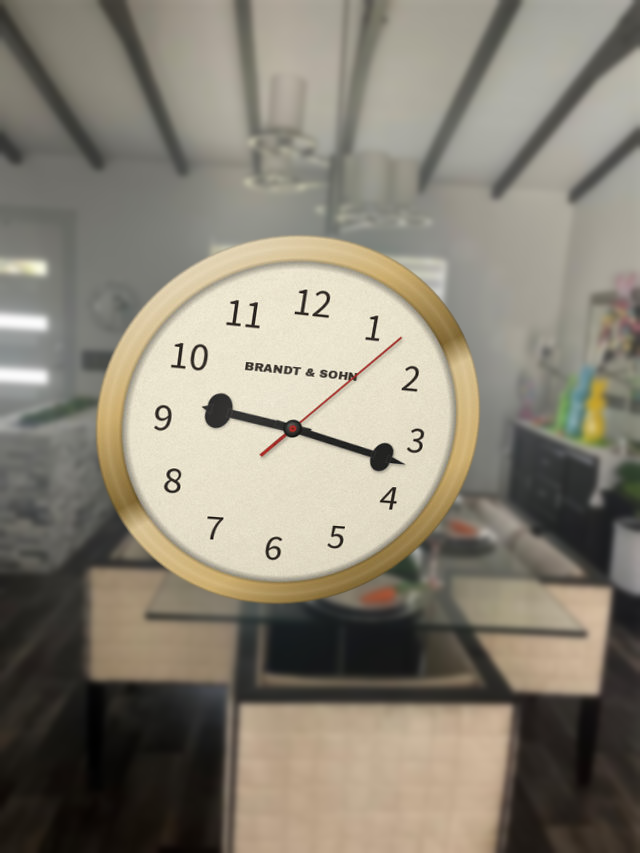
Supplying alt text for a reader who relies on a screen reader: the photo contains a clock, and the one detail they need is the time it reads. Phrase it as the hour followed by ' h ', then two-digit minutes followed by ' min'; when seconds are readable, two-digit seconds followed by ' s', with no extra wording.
9 h 17 min 07 s
